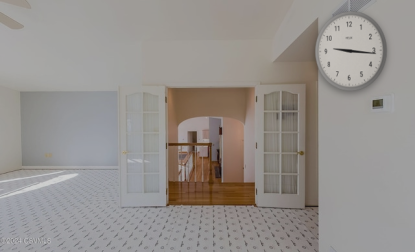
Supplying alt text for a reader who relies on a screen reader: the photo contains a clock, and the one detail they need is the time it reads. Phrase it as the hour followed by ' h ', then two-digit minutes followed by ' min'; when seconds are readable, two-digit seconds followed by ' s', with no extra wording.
9 h 16 min
